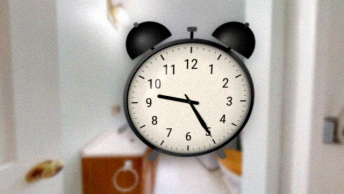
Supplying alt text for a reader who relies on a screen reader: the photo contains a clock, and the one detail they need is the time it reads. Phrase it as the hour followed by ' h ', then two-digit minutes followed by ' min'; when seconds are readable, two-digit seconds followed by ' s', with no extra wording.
9 h 25 min
